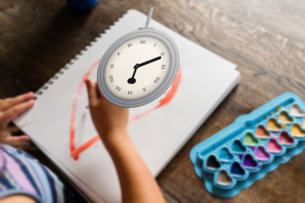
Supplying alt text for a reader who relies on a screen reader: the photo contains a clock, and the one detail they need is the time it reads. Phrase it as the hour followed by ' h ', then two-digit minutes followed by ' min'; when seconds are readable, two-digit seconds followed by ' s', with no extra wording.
6 h 11 min
